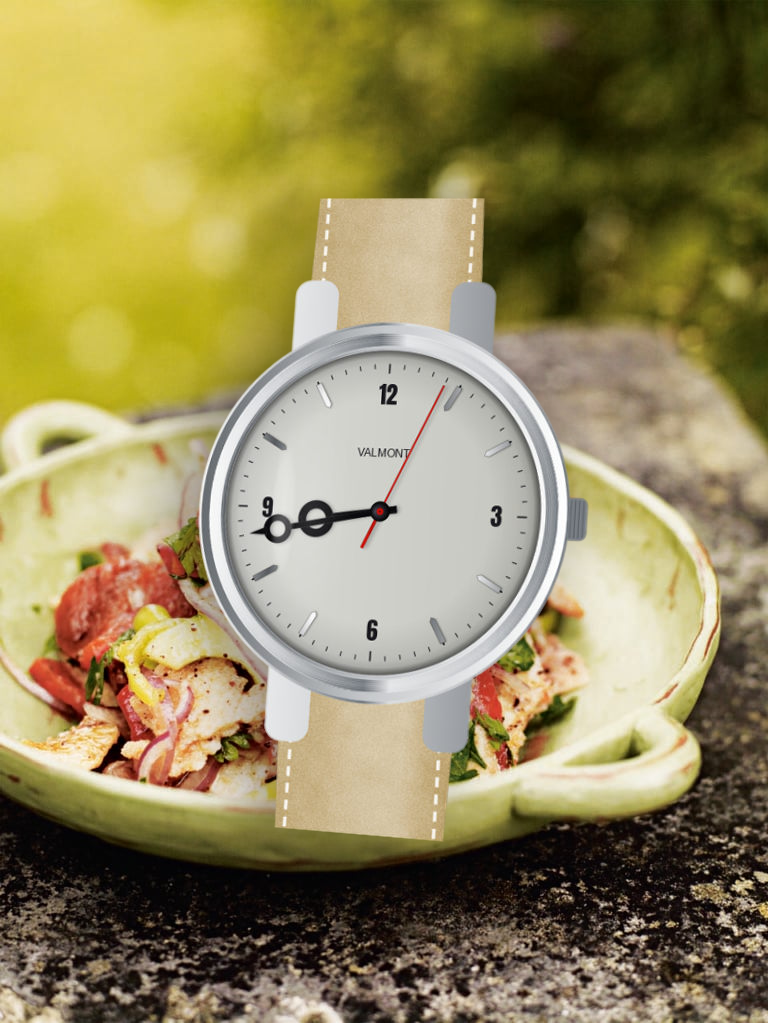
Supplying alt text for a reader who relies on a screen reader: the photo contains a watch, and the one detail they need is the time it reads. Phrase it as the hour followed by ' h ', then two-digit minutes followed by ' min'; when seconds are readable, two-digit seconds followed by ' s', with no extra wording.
8 h 43 min 04 s
